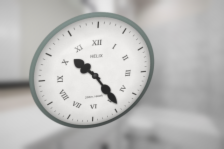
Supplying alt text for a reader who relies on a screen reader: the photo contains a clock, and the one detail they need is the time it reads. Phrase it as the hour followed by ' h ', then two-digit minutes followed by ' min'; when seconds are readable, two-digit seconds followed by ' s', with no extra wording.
10 h 24 min
